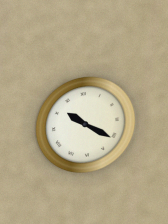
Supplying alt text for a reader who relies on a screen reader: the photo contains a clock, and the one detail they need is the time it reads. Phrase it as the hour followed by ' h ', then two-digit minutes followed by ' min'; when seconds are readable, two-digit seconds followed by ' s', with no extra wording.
10 h 21 min
